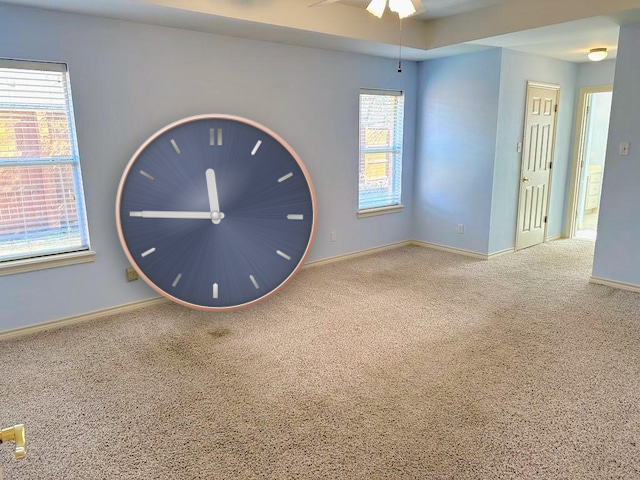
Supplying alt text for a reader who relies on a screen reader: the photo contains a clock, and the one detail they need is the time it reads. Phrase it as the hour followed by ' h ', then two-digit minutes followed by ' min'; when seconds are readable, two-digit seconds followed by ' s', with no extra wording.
11 h 45 min
